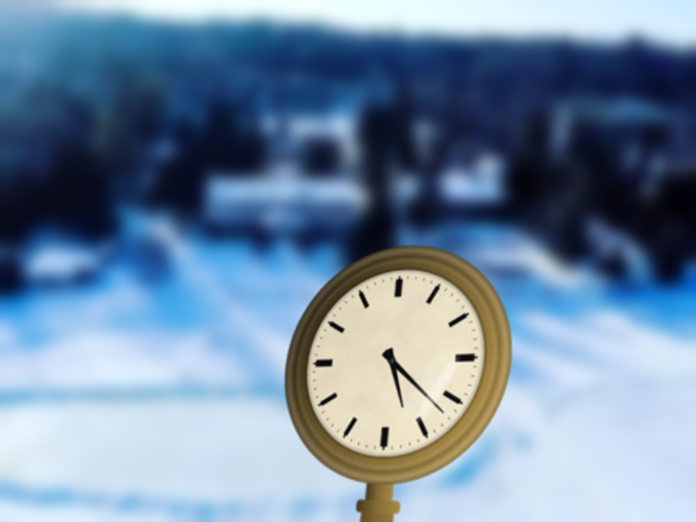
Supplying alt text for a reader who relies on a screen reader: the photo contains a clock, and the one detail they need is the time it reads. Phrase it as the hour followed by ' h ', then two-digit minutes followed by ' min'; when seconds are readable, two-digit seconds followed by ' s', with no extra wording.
5 h 22 min
